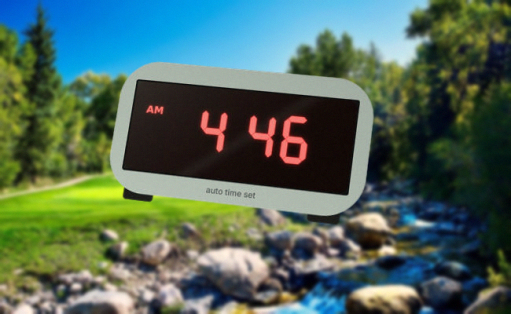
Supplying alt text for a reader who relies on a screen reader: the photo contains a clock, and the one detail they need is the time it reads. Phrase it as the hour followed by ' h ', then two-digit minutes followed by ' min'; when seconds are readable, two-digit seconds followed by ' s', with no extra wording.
4 h 46 min
